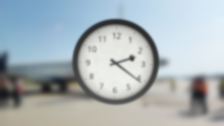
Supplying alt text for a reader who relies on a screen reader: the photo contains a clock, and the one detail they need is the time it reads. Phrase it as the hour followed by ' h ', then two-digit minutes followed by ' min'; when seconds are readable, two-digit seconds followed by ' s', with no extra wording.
2 h 21 min
